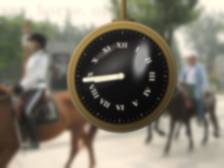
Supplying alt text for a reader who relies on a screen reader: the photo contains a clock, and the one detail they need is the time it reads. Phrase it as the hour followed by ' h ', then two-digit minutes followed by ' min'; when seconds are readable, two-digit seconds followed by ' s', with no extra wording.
8 h 44 min
